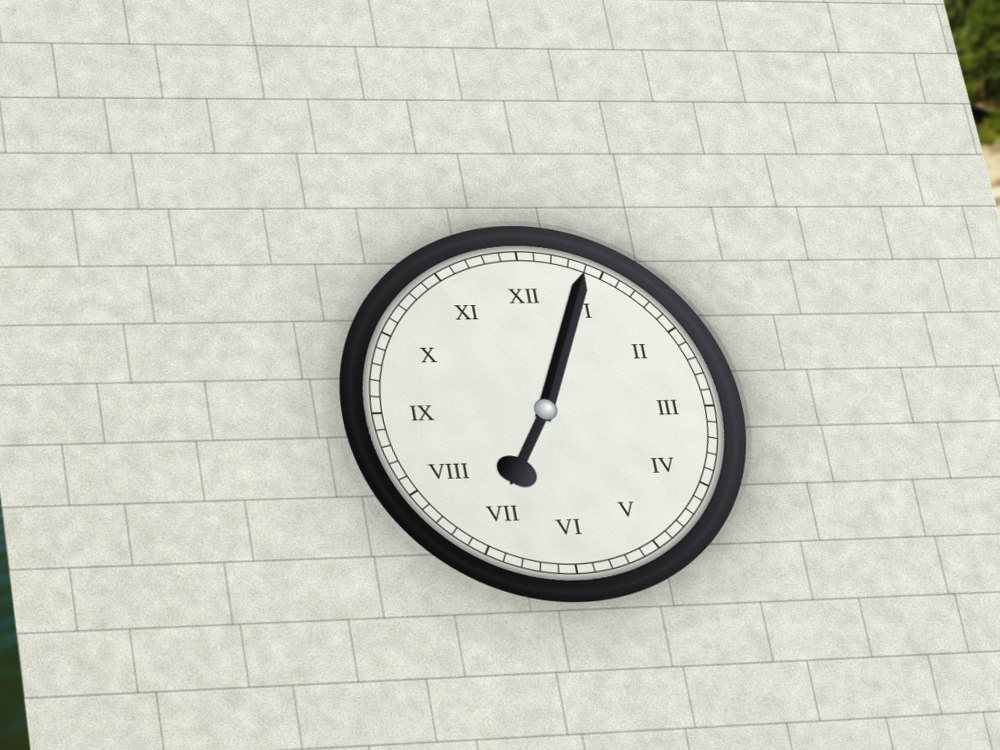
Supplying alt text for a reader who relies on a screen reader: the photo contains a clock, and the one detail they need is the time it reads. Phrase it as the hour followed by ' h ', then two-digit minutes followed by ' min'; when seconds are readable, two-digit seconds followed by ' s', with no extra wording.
7 h 04 min
